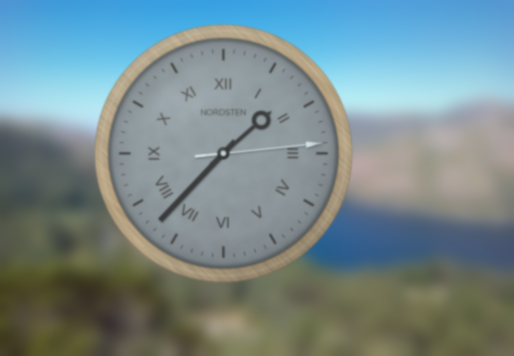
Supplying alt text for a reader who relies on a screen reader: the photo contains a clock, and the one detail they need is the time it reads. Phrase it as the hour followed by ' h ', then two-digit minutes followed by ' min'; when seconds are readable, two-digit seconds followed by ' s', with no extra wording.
1 h 37 min 14 s
